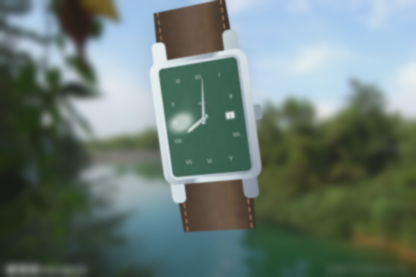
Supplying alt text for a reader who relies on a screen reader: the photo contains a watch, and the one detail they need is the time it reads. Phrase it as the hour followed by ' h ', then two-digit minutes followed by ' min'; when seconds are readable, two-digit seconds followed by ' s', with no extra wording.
8 h 01 min
